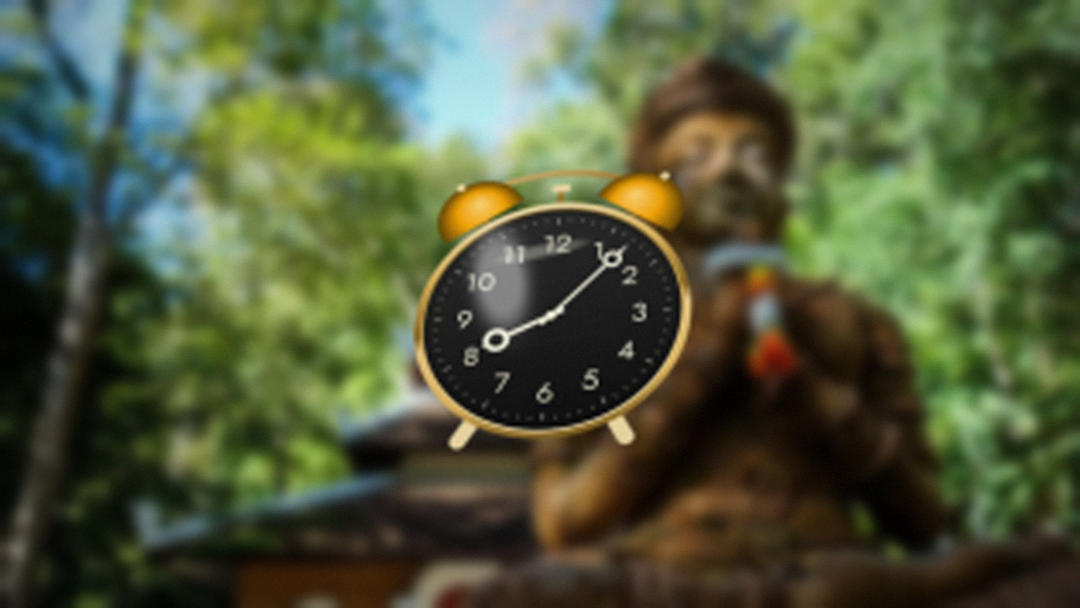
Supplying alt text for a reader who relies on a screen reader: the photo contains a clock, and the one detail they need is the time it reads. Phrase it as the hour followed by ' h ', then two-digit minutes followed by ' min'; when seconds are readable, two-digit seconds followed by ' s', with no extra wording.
8 h 07 min
